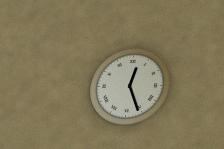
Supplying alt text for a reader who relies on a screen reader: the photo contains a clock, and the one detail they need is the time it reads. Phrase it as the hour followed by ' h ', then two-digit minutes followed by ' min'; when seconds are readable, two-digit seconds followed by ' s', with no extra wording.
12 h 26 min
